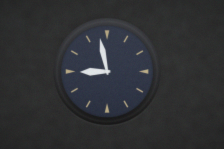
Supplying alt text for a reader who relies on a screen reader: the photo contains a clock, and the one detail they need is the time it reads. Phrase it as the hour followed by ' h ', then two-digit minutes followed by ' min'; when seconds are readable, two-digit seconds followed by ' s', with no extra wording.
8 h 58 min
